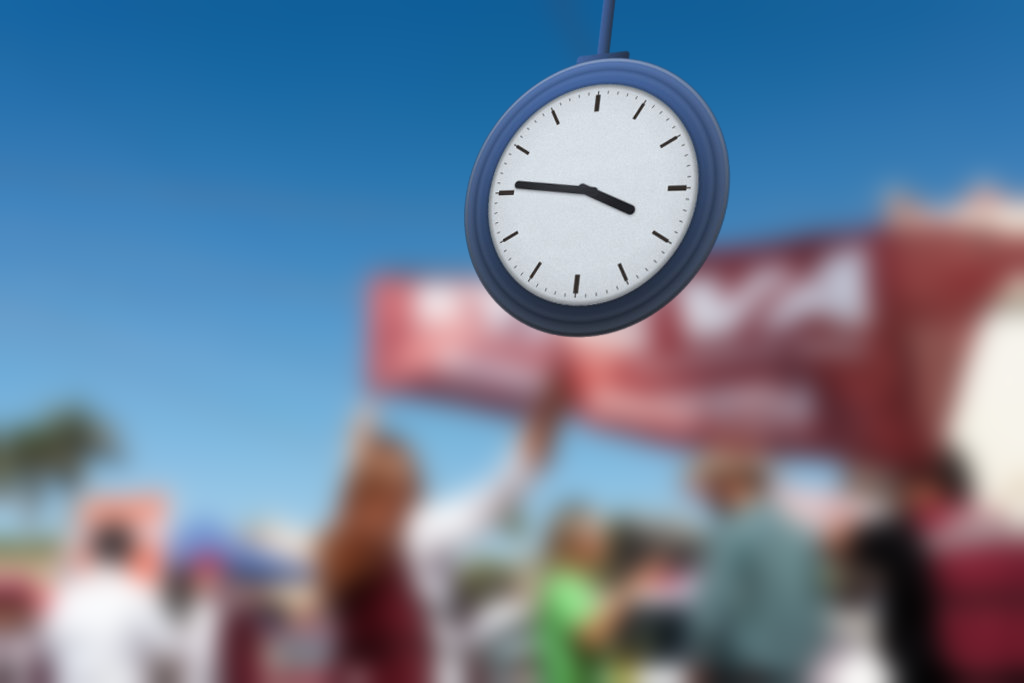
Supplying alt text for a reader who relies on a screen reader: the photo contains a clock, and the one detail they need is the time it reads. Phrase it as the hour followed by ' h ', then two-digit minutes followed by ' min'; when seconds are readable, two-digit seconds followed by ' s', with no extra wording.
3 h 46 min
